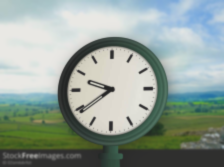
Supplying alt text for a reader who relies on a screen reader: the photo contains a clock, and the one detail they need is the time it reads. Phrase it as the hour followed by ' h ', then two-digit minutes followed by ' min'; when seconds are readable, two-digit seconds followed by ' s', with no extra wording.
9 h 39 min
